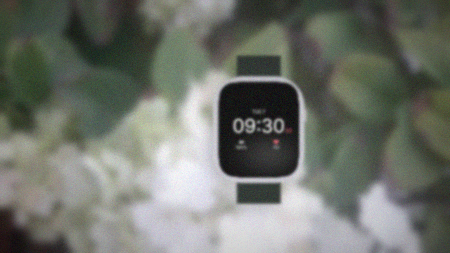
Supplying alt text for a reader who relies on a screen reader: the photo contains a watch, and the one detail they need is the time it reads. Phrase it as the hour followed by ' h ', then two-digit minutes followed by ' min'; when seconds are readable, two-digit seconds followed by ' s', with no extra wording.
9 h 30 min
